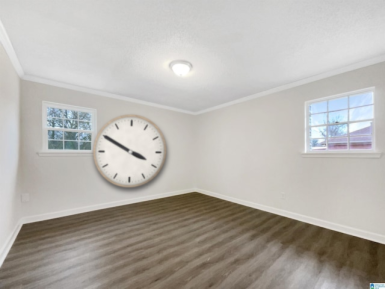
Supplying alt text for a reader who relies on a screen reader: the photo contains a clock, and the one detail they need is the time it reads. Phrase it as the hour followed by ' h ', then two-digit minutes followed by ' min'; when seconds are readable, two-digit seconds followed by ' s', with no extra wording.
3 h 50 min
